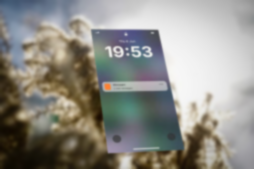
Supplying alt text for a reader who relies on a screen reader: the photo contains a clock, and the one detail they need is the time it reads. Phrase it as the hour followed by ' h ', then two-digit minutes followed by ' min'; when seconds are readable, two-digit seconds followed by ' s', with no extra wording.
19 h 53 min
